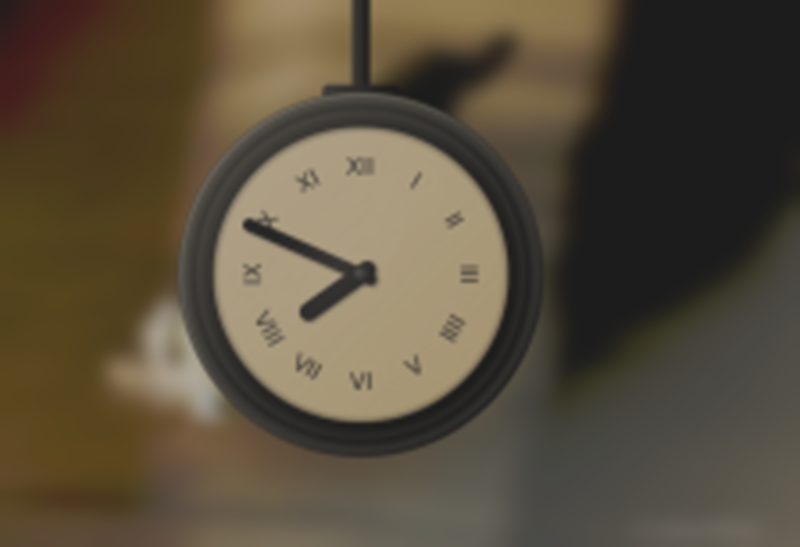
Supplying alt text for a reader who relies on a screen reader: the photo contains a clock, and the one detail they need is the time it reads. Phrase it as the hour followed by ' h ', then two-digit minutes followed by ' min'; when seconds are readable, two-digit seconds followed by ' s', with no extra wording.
7 h 49 min
